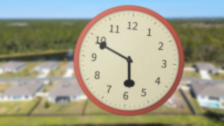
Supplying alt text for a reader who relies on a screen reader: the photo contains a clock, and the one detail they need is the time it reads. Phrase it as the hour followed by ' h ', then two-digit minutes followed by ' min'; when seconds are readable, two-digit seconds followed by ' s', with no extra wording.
5 h 49 min
